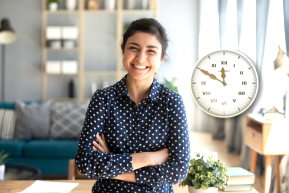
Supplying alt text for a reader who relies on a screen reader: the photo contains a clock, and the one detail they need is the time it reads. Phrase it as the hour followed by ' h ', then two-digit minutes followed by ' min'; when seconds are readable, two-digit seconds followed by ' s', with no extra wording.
11 h 50 min
